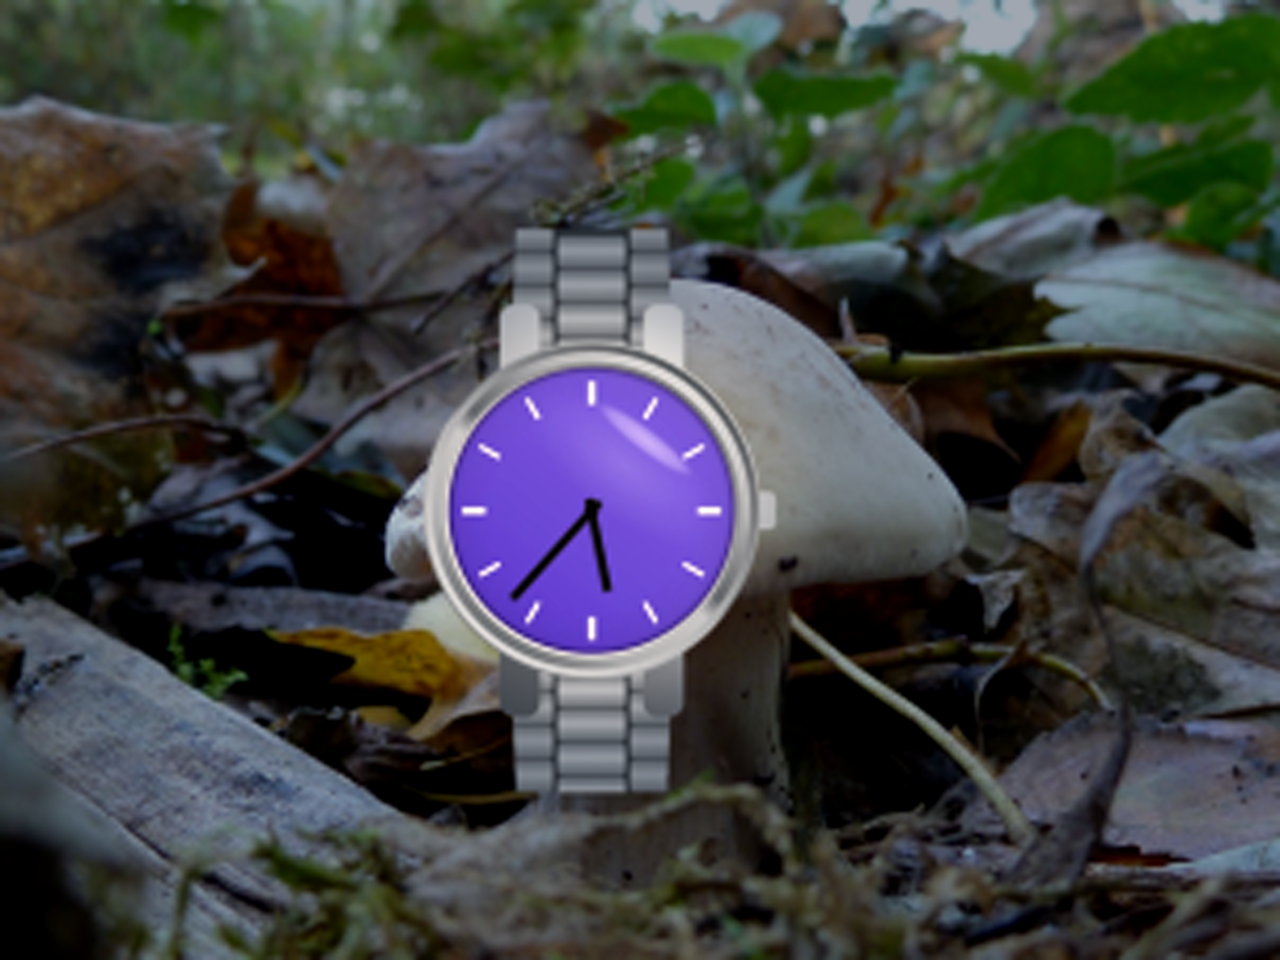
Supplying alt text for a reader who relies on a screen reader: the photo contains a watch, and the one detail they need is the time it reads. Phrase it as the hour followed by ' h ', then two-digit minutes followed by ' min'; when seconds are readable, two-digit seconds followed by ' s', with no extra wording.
5 h 37 min
